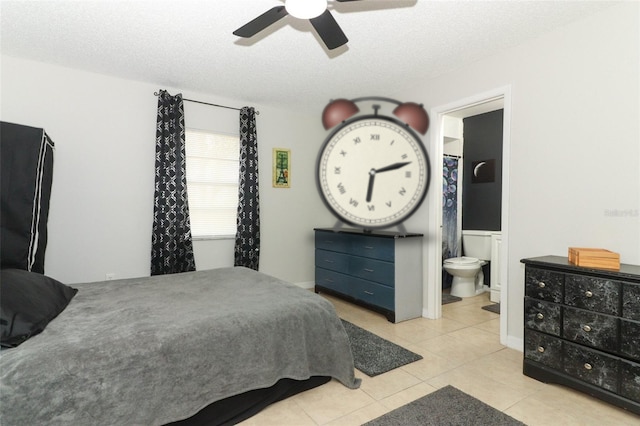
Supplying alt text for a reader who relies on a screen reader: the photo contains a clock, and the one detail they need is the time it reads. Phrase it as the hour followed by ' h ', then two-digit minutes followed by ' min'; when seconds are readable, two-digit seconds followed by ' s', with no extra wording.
6 h 12 min
